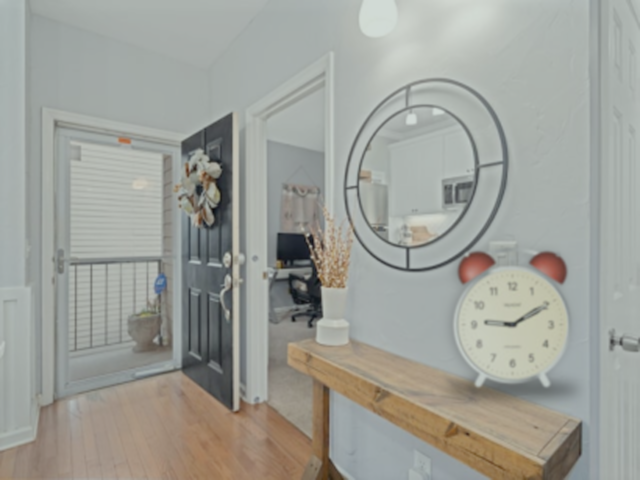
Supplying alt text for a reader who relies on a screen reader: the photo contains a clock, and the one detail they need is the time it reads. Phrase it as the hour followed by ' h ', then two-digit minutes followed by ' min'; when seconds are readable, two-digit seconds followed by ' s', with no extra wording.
9 h 10 min
